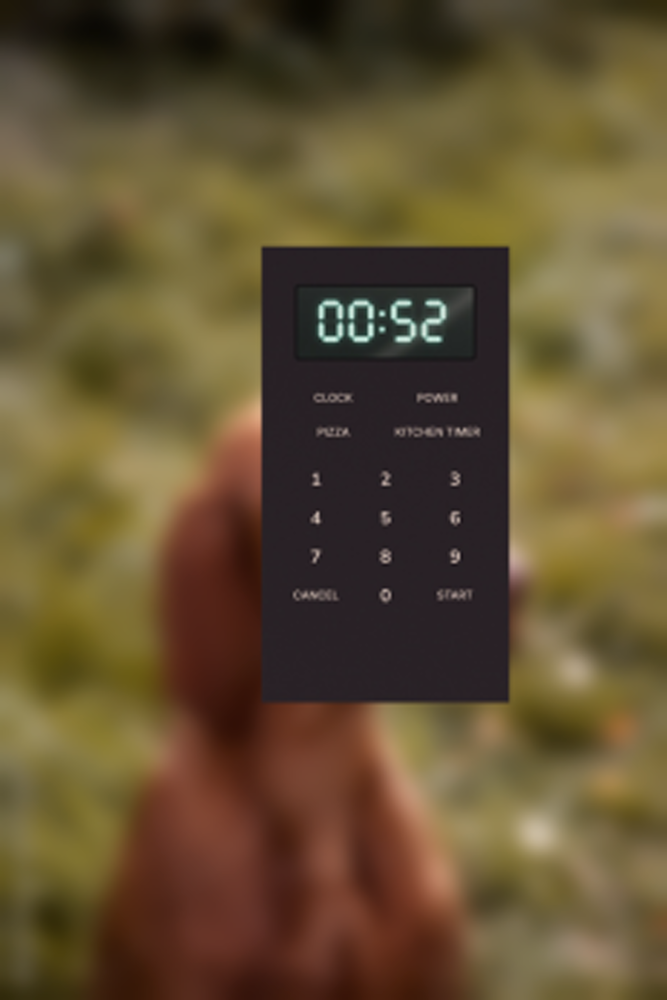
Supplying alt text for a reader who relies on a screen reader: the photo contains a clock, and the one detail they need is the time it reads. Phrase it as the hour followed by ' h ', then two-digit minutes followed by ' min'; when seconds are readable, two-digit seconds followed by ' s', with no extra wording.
0 h 52 min
